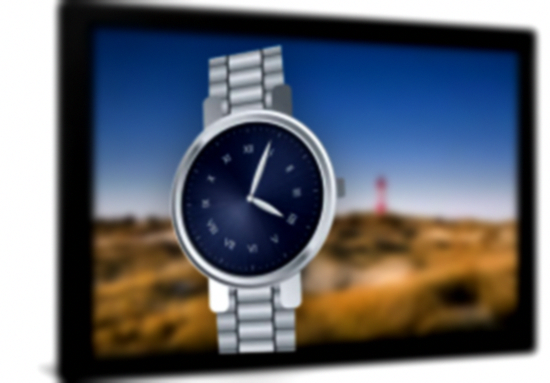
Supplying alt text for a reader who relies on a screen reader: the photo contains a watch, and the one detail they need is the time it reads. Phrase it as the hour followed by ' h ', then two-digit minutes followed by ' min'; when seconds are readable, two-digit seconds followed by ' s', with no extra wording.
4 h 04 min
